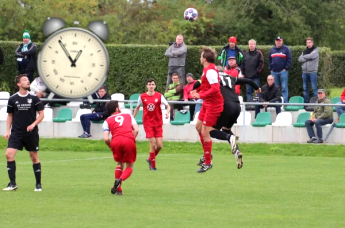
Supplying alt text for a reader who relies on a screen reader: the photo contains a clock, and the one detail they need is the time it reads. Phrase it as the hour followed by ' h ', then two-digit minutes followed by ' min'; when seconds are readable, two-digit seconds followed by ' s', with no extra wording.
12 h 54 min
